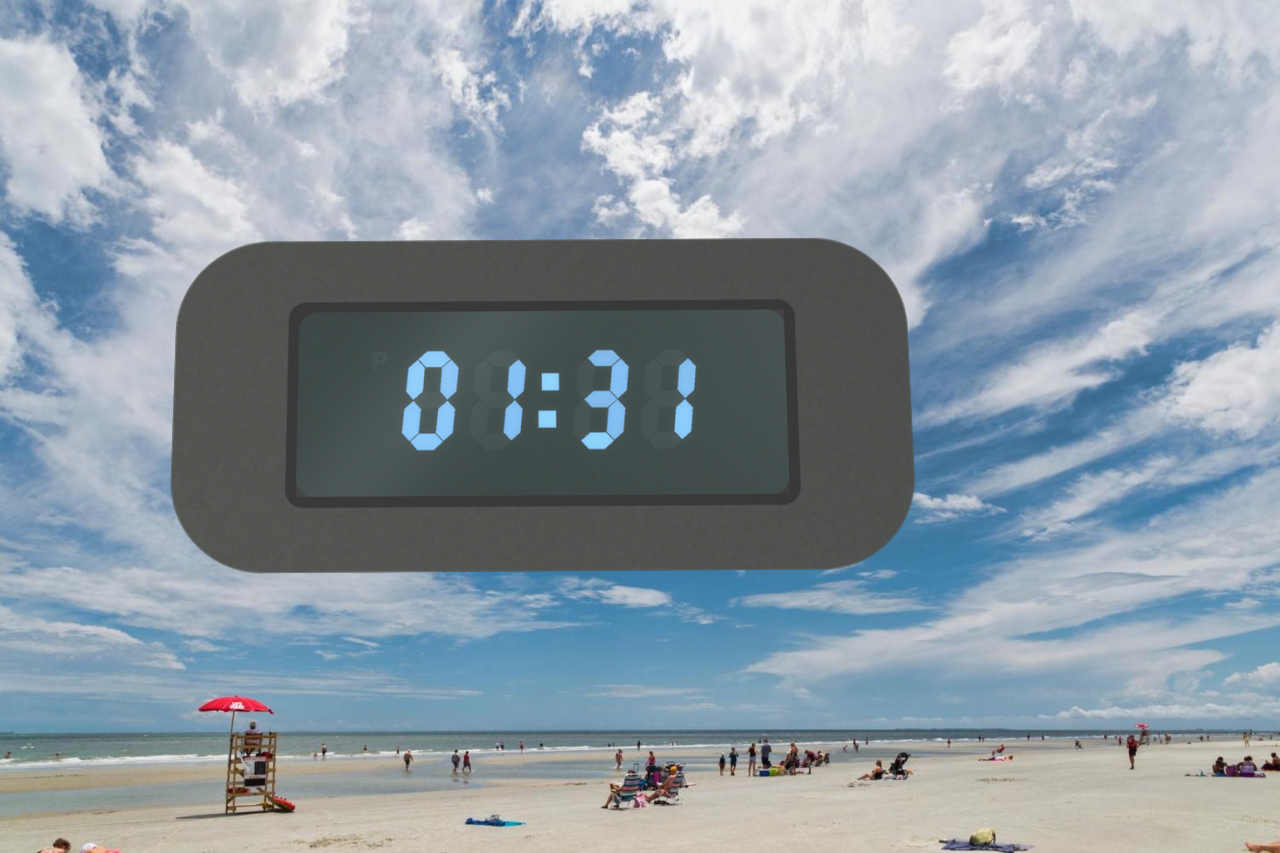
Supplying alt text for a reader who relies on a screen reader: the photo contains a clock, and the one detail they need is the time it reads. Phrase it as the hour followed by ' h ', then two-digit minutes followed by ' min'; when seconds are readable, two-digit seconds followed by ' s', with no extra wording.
1 h 31 min
